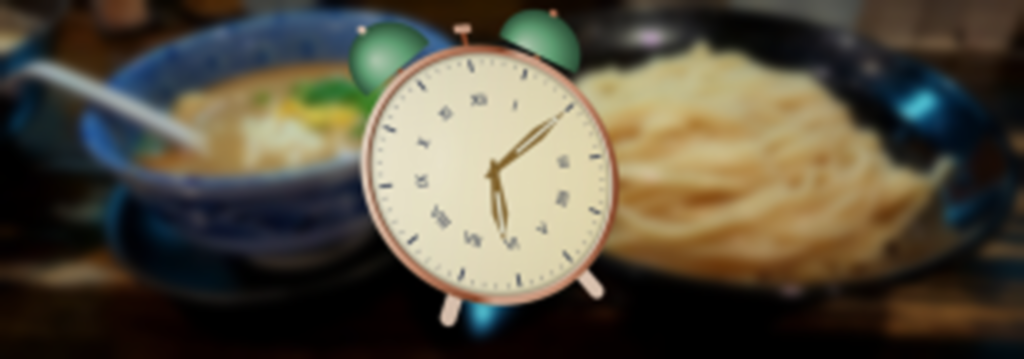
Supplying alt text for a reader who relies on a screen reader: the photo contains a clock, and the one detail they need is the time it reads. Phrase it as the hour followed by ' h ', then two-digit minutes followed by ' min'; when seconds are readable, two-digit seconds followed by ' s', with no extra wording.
6 h 10 min
